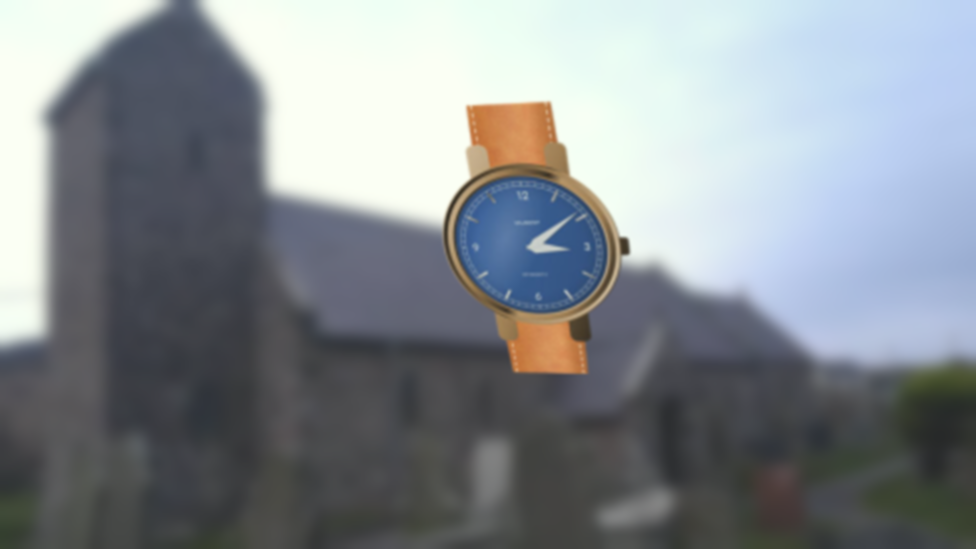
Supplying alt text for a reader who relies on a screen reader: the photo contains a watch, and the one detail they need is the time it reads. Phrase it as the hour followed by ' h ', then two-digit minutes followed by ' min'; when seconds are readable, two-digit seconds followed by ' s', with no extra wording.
3 h 09 min
